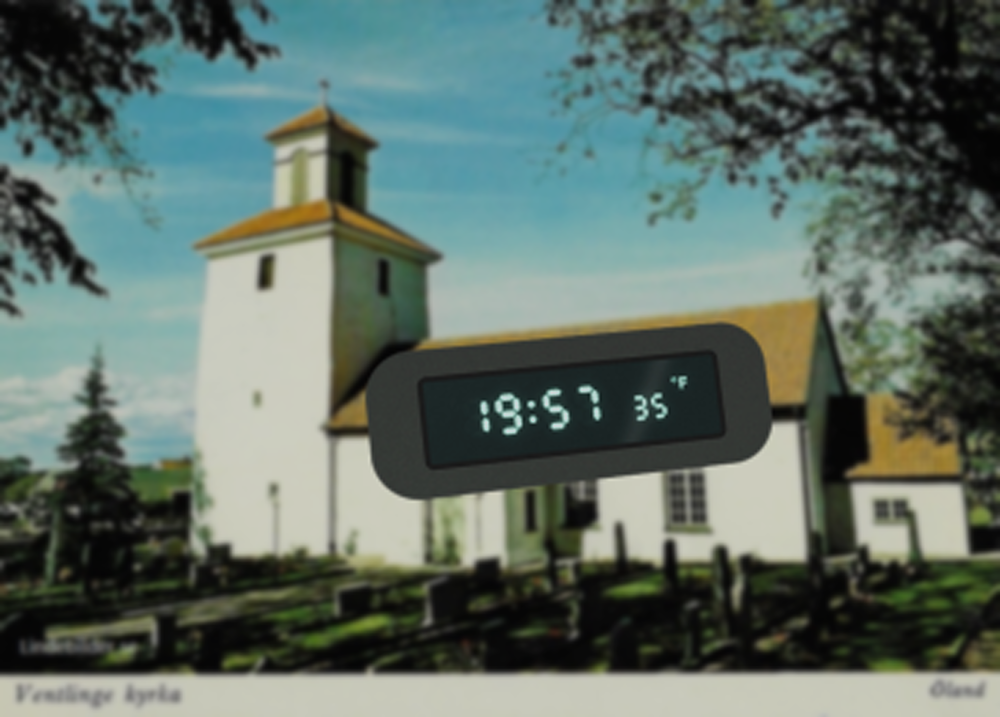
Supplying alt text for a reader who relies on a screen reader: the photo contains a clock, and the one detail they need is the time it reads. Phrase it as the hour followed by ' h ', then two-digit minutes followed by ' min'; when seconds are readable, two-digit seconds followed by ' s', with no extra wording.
19 h 57 min
